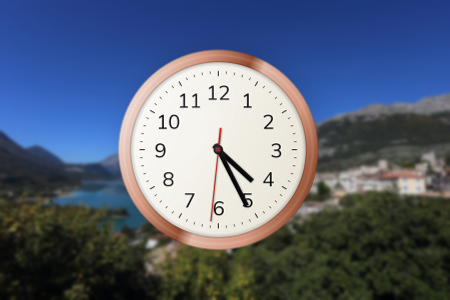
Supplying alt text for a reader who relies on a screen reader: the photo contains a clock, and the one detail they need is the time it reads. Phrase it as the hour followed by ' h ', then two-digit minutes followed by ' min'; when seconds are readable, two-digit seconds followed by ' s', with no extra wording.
4 h 25 min 31 s
